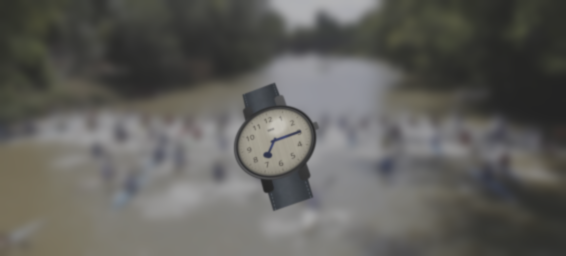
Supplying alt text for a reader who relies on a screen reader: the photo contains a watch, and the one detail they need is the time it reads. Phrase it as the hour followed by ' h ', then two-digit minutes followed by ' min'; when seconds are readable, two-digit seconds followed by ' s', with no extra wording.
7 h 15 min
